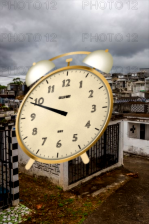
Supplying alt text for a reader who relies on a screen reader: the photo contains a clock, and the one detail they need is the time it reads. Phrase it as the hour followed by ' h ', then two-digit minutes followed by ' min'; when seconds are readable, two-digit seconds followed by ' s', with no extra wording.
9 h 49 min
